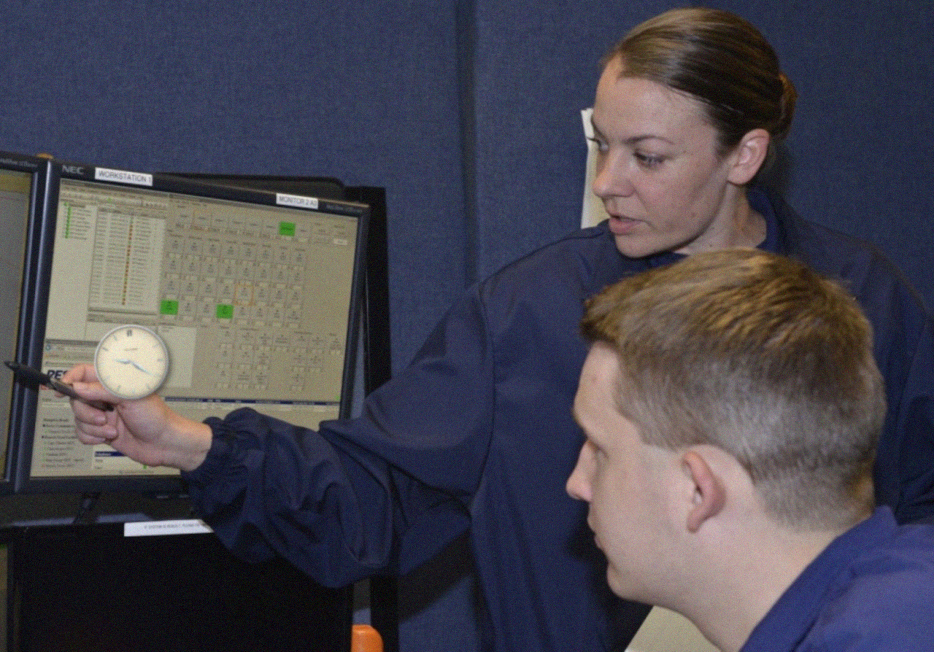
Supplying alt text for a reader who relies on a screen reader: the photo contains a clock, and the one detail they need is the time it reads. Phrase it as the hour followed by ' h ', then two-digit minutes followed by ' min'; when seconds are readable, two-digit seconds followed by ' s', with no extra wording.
9 h 21 min
